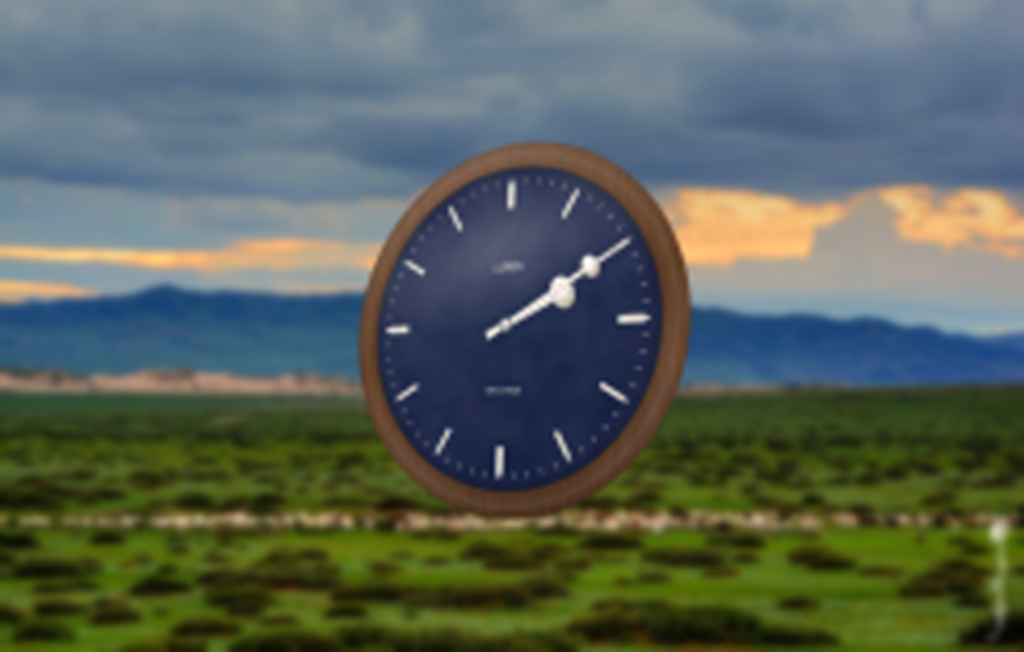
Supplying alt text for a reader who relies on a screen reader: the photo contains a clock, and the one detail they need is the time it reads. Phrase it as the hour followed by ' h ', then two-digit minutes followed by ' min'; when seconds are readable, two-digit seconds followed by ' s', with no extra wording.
2 h 10 min
